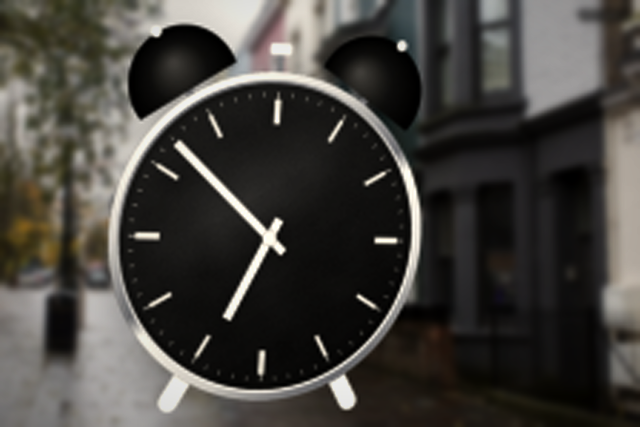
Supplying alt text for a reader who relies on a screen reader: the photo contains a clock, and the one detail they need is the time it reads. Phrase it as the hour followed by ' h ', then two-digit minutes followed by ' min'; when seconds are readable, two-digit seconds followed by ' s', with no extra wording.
6 h 52 min
